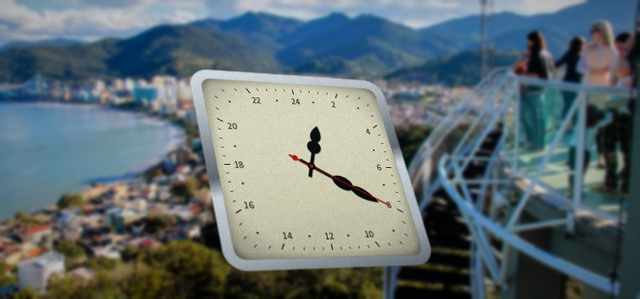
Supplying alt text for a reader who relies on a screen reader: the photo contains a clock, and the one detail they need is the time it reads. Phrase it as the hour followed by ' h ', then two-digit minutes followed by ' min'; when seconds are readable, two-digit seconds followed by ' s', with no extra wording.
1 h 20 min 20 s
